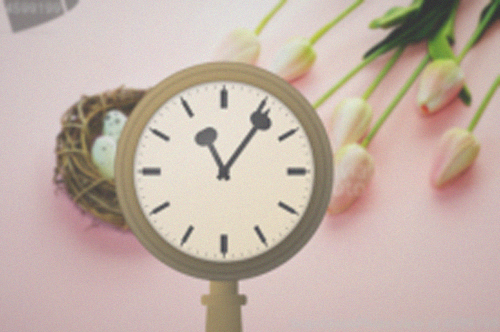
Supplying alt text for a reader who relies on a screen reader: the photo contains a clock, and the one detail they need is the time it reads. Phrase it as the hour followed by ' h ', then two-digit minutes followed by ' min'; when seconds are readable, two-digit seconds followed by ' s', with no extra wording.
11 h 06 min
